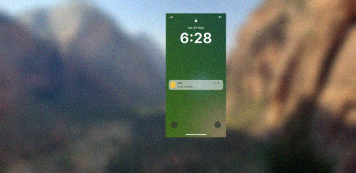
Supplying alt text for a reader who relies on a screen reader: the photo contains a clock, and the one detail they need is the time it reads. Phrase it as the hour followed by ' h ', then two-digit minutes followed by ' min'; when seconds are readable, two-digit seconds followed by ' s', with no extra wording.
6 h 28 min
